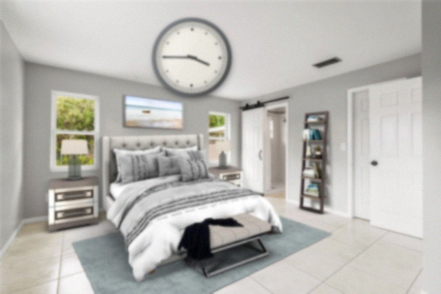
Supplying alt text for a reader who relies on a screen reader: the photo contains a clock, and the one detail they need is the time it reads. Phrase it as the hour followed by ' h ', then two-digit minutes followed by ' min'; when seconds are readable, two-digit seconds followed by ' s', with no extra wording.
3 h 45 min
